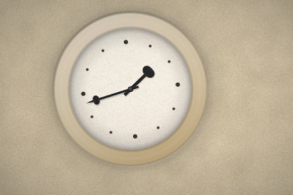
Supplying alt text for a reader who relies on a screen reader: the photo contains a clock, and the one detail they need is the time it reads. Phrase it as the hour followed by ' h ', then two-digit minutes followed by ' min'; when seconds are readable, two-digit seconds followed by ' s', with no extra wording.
1 h 43 min
